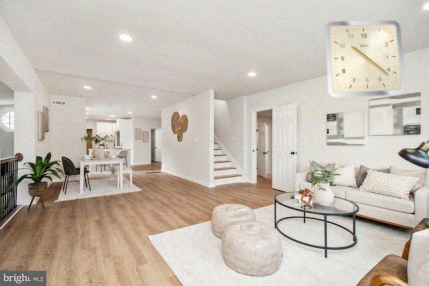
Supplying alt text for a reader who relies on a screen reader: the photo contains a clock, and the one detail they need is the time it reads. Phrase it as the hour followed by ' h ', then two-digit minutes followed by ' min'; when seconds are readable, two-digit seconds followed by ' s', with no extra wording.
10 h 22 min
